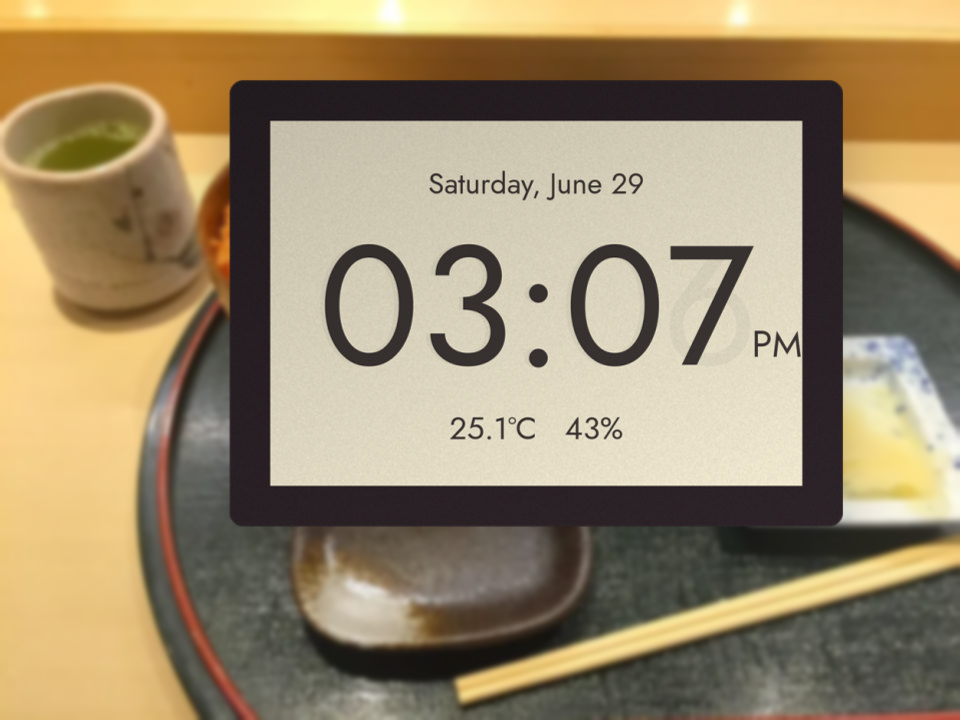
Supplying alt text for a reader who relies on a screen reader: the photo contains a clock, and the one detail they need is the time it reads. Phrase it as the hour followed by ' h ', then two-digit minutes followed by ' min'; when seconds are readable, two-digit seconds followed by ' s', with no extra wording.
3 h 07 min
